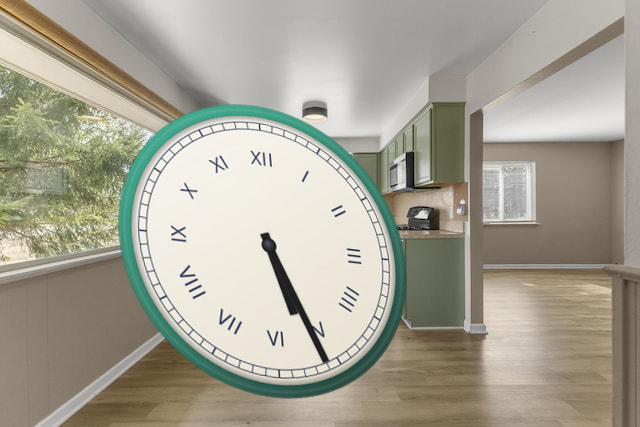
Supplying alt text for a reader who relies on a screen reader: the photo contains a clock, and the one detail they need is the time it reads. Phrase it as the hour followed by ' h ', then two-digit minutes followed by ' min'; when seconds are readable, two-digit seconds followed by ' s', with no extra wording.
5 h 26 min
